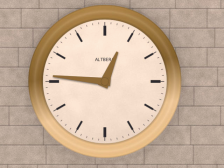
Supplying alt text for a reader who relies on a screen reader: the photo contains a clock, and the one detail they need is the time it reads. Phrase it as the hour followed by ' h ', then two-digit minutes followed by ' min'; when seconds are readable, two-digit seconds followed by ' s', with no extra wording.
12 h 46 min
